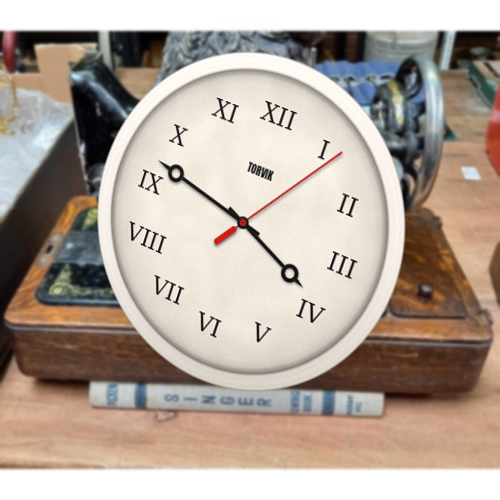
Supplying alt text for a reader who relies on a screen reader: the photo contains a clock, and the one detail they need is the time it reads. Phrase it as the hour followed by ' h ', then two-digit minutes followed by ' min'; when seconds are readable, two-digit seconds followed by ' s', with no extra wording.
3 h 47 min 06 s
